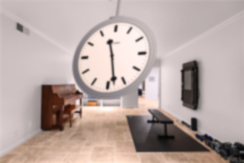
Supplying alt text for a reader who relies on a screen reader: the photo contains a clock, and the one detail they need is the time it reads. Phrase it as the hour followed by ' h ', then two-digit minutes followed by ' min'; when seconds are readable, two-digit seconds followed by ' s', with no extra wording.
11 h 28 min
